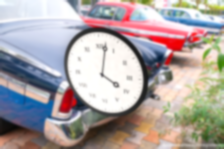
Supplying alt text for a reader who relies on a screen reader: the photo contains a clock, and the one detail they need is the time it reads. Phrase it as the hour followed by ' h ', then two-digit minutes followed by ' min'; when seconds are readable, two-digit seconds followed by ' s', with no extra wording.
4 h 02 min
